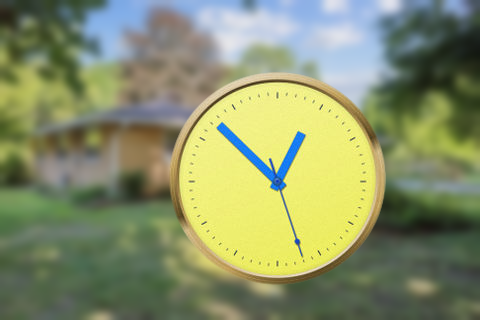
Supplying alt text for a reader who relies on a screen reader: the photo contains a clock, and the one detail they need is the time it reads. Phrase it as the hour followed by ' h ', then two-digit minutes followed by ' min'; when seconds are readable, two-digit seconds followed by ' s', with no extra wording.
12 h 52 min 27 s
